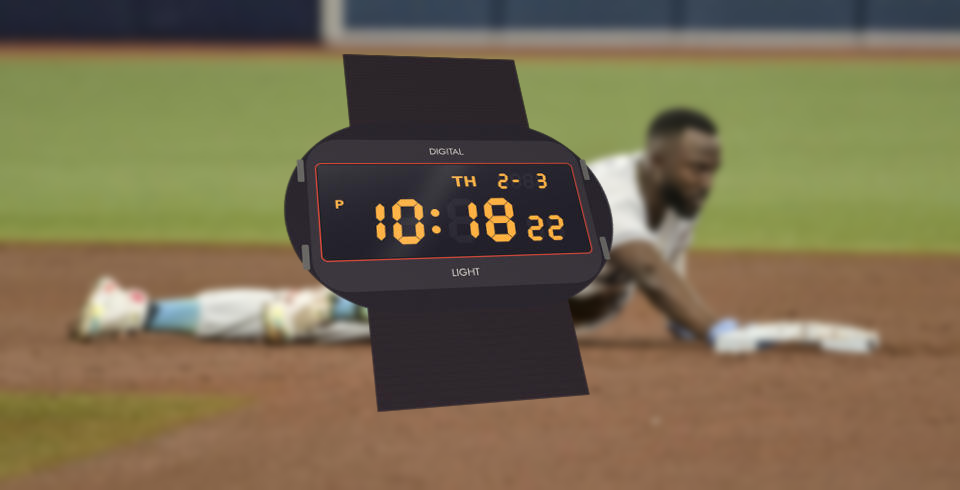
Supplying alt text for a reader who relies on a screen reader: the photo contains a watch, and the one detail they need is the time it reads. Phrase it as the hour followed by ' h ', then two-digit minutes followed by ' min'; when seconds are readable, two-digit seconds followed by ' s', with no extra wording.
10 h 18 min 22 s
